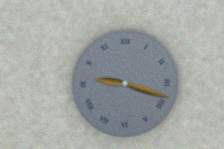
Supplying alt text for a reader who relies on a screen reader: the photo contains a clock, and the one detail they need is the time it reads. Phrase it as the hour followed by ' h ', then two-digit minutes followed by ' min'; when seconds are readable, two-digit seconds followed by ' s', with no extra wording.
9 h 18 min
